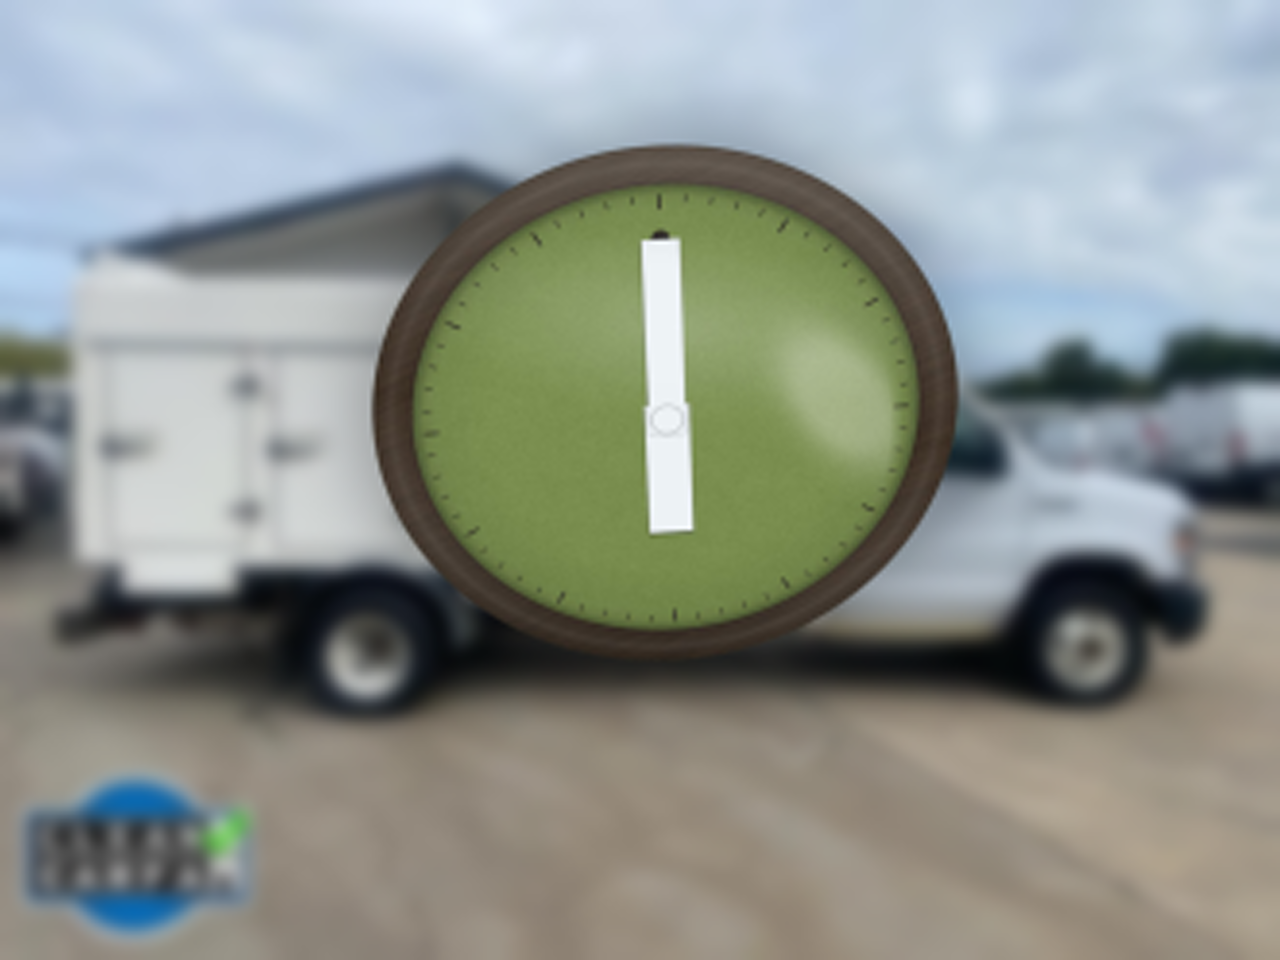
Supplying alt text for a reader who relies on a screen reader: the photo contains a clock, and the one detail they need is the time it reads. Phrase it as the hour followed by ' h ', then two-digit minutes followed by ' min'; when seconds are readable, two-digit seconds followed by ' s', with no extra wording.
6 h 00 min
